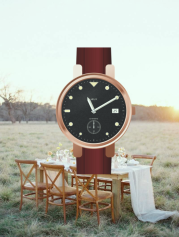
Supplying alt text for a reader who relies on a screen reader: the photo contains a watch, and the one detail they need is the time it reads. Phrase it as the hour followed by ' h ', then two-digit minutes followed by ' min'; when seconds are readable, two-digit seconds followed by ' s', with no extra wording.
11 h 10 min
